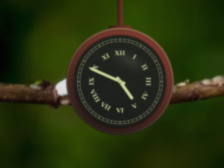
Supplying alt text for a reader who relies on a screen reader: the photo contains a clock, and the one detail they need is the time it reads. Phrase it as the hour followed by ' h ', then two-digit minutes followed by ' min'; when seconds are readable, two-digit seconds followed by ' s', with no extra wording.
4 h 49 min
